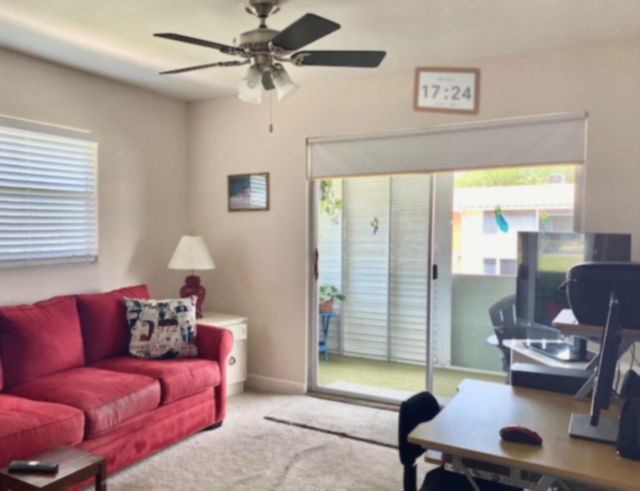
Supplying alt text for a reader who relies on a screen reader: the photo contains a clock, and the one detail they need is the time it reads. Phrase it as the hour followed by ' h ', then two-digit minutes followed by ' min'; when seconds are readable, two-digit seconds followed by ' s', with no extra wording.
17 h 24 min
